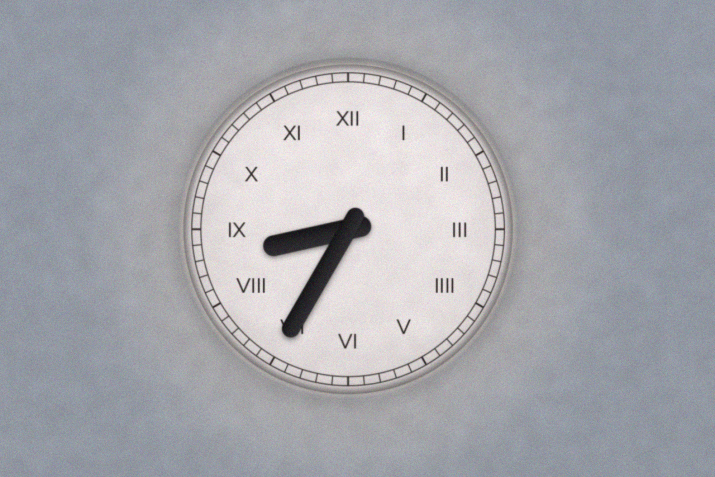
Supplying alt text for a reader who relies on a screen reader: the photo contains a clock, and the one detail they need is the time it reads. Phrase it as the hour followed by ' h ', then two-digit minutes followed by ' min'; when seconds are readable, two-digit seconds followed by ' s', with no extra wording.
8 h 35 min
